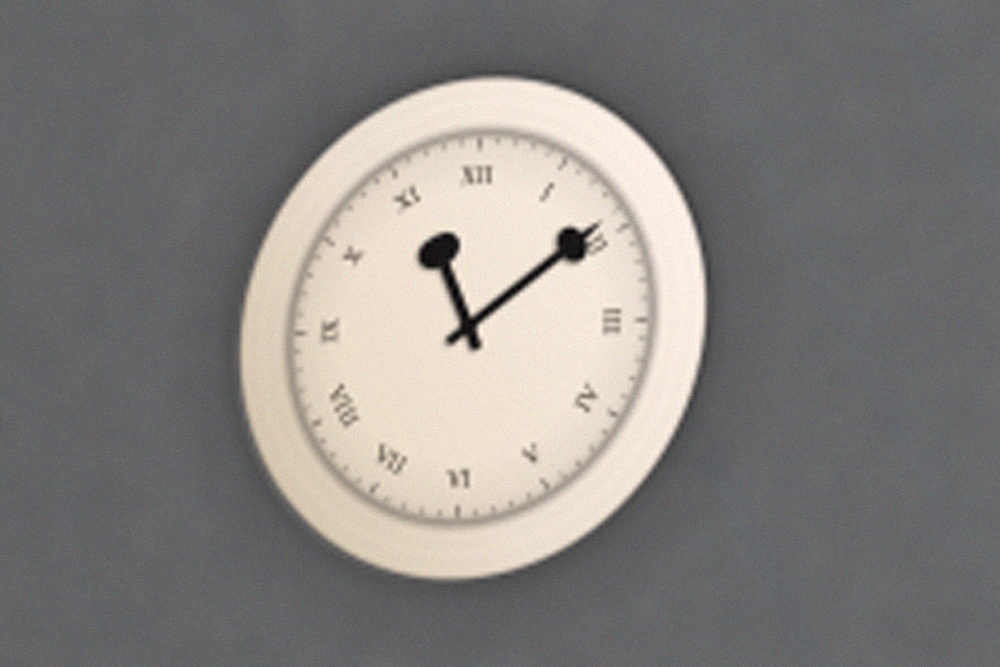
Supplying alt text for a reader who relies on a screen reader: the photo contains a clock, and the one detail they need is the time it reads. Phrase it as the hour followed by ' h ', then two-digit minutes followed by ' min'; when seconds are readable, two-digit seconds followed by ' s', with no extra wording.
11 h 09 min
